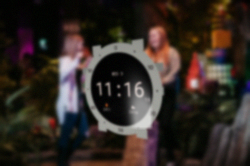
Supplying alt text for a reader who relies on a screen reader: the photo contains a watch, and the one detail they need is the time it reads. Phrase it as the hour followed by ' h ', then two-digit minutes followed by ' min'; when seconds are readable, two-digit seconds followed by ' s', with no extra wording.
11 h 16 min
